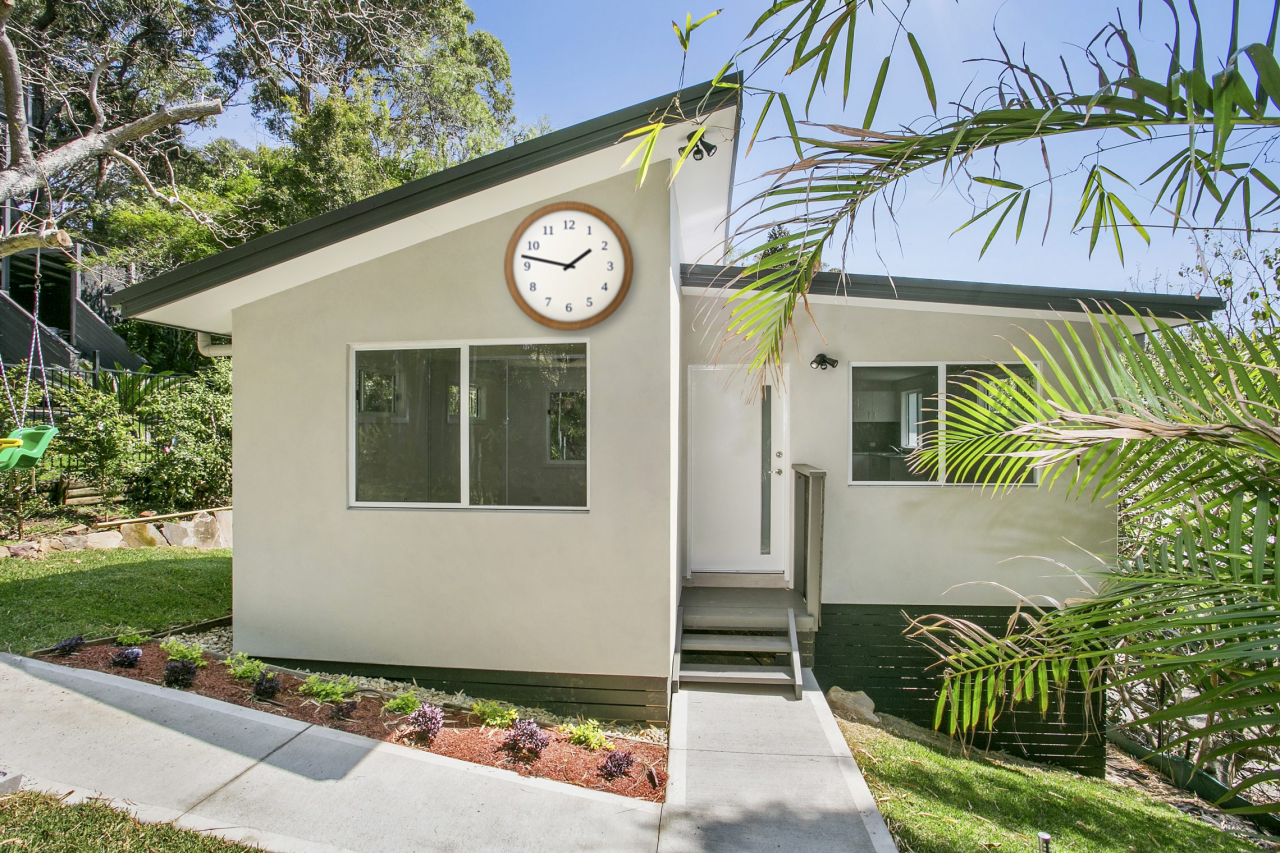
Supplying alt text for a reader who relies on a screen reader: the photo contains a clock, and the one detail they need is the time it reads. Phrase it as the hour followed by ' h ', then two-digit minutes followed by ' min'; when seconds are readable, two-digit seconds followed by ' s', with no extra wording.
1 h 47 min
